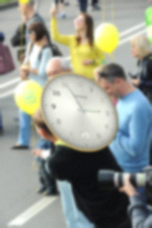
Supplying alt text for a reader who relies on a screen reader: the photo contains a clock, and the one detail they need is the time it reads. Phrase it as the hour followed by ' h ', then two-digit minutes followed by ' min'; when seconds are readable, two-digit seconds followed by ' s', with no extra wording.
2 h 55 min
